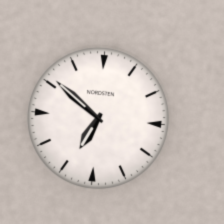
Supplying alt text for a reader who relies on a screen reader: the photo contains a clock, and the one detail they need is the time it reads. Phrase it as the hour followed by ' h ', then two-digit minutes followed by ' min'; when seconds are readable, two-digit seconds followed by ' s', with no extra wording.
6 h 51 min
